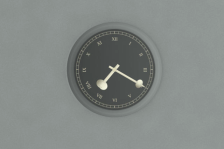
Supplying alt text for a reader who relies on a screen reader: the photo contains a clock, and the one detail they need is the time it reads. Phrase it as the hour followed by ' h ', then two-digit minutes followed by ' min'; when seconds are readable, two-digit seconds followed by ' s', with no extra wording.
7 h 20 min
